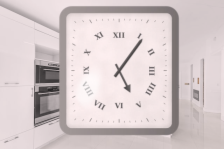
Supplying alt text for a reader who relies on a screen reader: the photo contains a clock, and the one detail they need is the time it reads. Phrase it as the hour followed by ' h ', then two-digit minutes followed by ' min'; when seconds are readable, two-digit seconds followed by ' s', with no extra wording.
5 h 06 min
